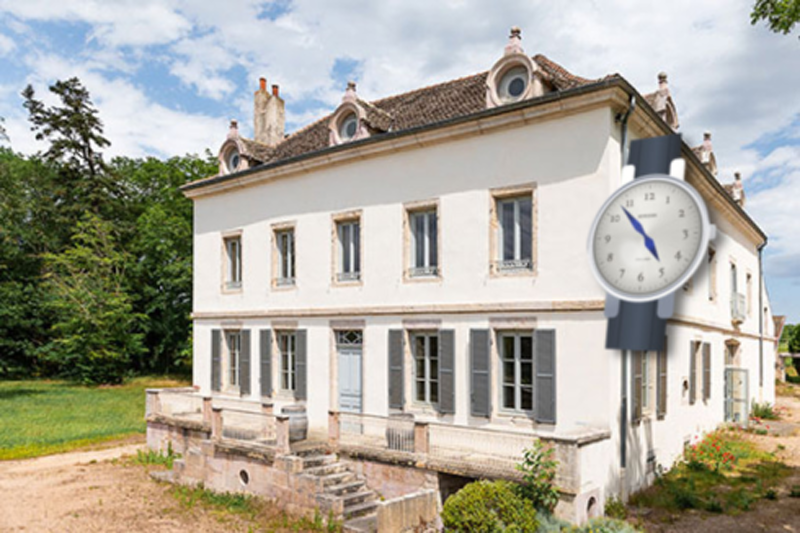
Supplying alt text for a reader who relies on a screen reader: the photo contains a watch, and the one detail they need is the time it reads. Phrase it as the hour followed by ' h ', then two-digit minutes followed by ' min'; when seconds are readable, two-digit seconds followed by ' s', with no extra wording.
4 h 53 min
